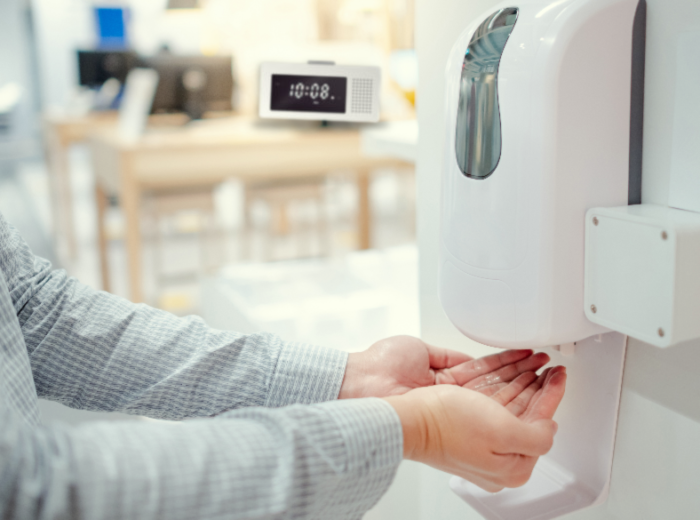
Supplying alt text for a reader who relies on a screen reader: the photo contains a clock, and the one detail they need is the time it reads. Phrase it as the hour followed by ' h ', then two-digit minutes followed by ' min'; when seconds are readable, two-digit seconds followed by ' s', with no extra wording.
10 h 08 min
